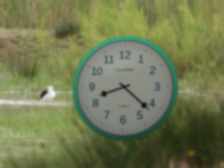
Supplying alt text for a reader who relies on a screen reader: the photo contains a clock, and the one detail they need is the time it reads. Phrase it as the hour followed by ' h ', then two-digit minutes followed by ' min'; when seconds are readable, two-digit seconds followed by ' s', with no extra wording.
8 h 22 min
